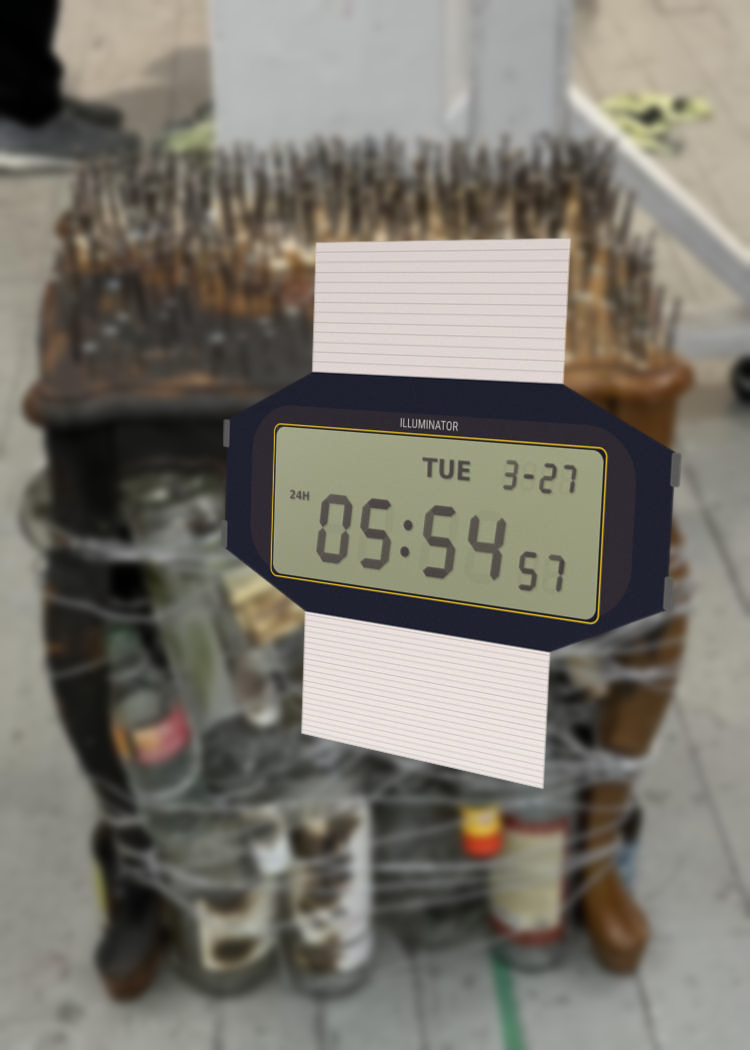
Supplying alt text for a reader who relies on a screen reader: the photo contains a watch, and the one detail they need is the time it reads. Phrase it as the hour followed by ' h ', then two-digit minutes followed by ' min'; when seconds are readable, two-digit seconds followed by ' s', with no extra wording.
5 h 54 min 57 s
